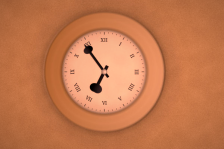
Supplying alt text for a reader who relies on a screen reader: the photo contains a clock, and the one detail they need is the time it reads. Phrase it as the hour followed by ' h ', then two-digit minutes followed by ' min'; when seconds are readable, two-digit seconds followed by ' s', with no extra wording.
6 h 54 min
